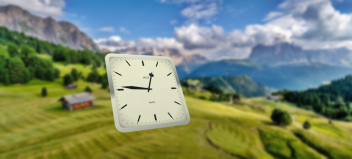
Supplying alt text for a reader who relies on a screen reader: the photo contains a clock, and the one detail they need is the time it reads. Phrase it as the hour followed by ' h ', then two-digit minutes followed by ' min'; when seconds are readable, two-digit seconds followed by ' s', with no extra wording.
12 h 46 min
